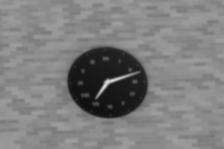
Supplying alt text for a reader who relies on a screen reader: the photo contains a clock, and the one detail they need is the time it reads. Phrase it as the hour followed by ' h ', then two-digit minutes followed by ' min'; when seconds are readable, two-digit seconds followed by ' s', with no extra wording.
7 h 12 min
